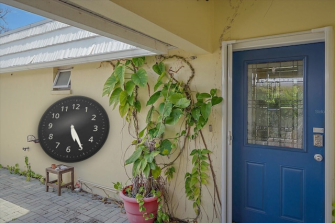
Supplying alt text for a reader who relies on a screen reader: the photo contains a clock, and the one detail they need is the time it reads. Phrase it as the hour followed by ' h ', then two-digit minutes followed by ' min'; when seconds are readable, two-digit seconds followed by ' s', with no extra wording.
5 h 25 min
